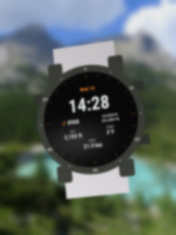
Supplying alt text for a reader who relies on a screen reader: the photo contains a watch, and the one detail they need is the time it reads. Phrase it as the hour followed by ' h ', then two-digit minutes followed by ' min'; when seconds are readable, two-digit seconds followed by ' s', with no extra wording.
14 h 28 min
